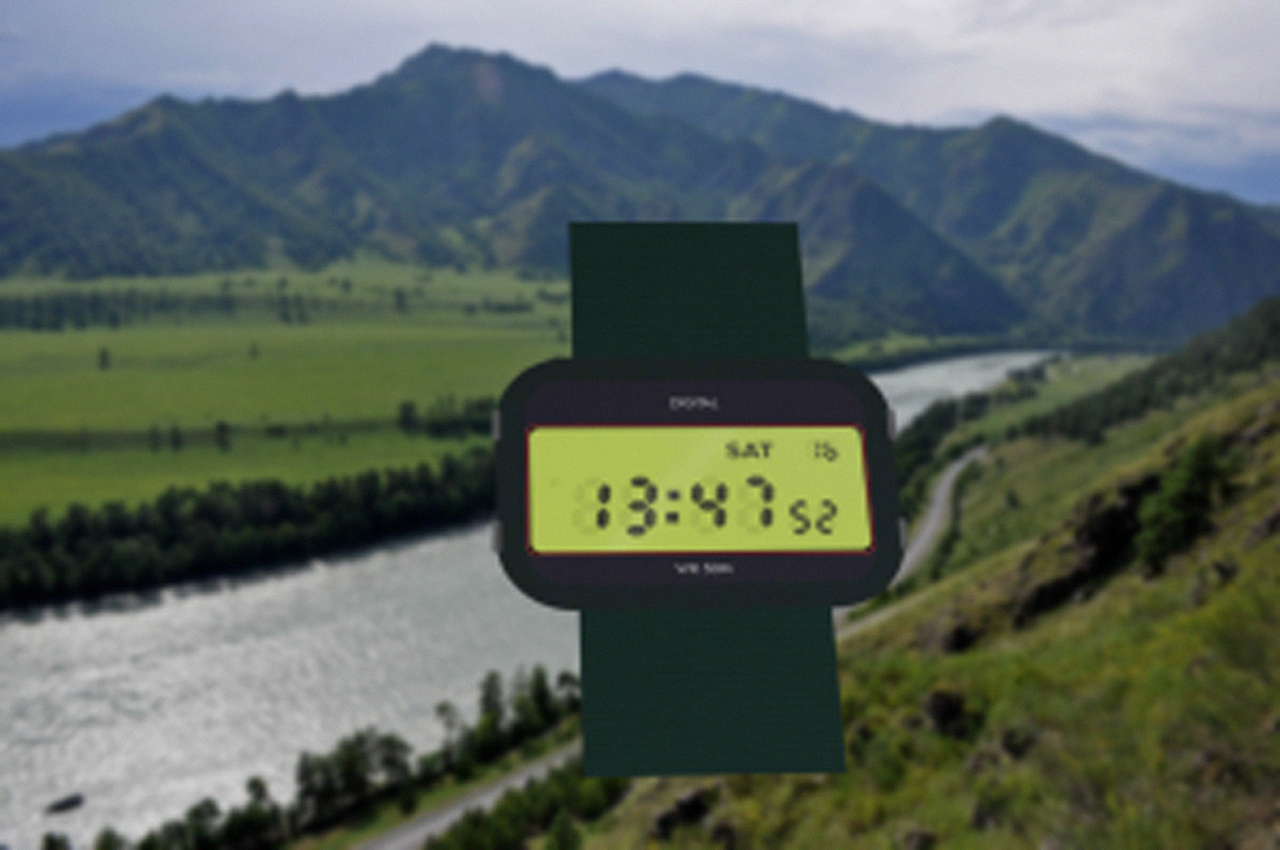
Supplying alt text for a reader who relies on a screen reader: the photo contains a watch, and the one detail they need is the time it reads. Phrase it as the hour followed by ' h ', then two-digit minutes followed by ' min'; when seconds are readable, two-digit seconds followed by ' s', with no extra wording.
13 h 47 min 52 s
